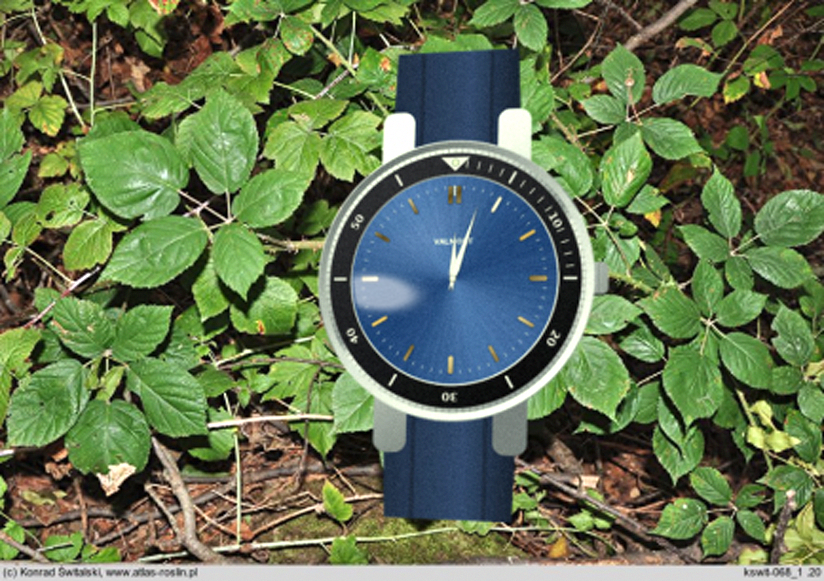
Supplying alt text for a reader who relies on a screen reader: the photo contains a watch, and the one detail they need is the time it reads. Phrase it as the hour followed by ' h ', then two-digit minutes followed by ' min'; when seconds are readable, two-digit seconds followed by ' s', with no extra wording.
12 h 03 min
